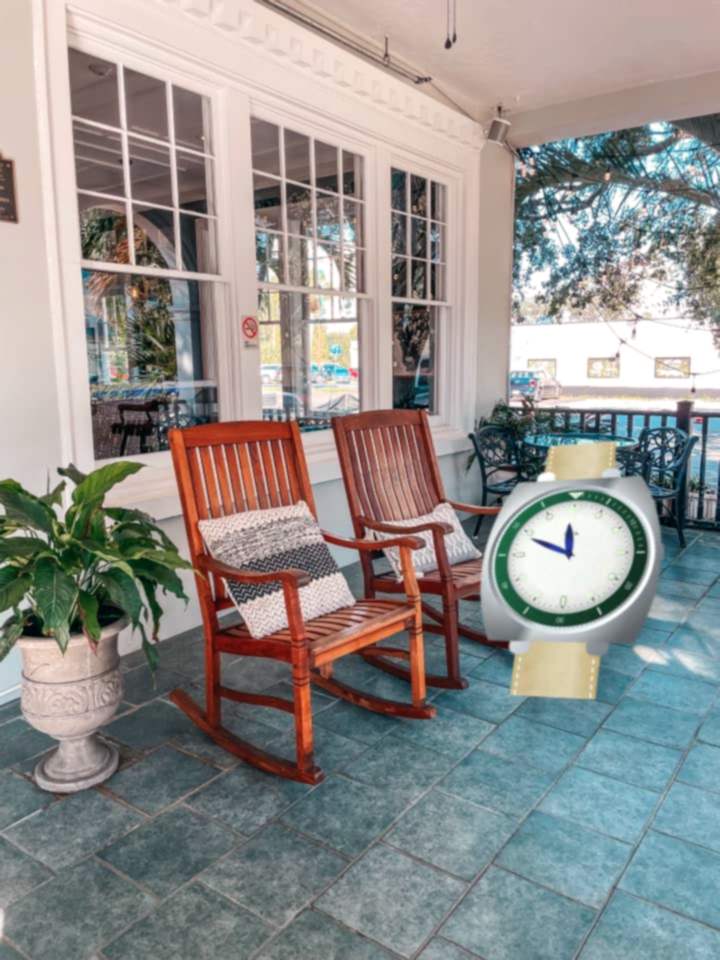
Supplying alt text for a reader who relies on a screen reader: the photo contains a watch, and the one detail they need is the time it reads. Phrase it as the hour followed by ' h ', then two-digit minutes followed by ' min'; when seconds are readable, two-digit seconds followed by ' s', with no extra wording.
11 h 49 min
